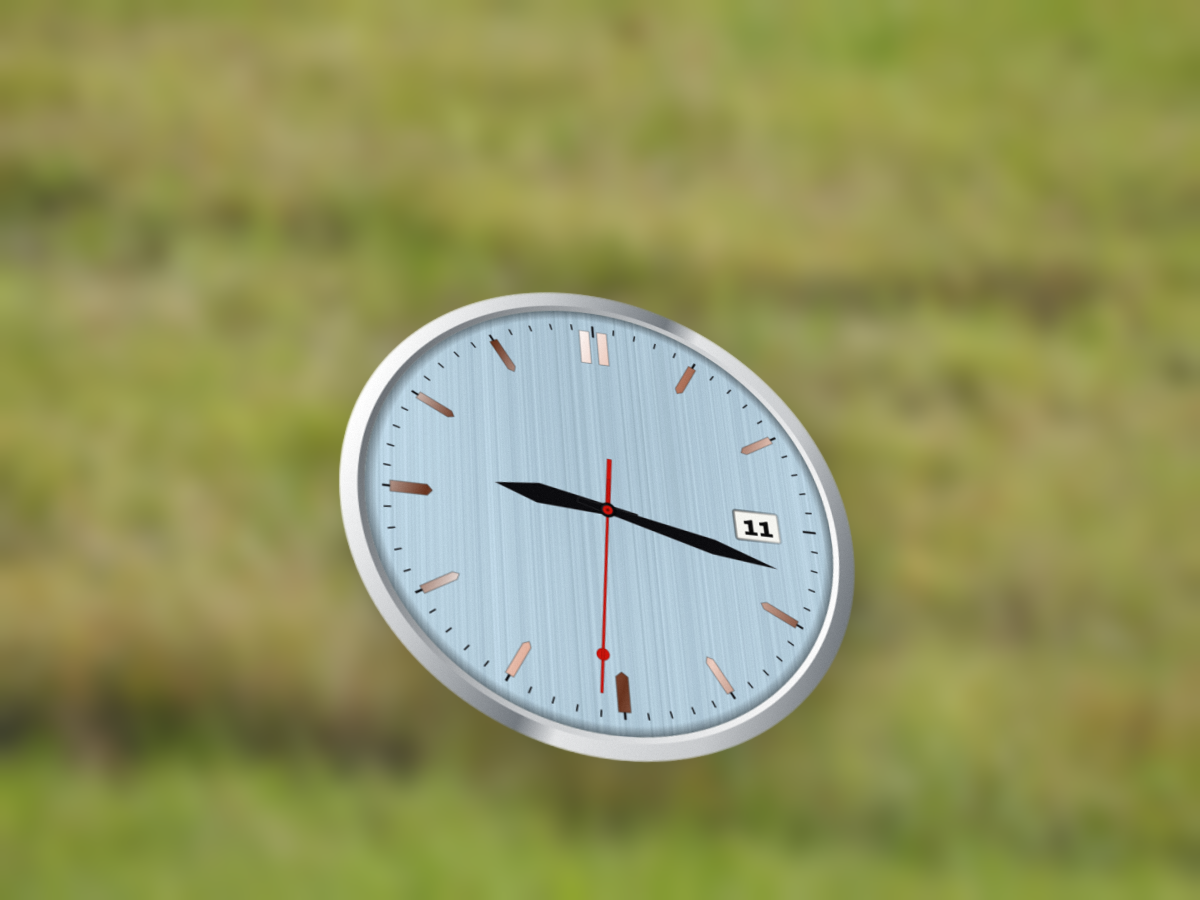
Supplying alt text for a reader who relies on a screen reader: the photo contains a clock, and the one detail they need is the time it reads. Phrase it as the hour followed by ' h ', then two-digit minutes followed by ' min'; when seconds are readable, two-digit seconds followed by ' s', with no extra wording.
9 h 17 min 31 s
